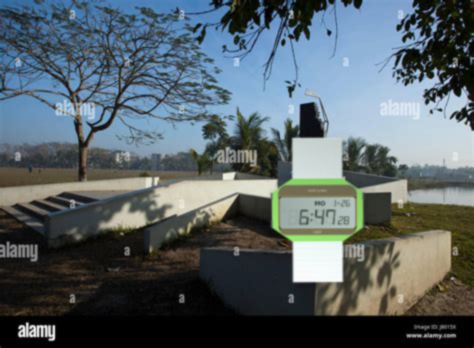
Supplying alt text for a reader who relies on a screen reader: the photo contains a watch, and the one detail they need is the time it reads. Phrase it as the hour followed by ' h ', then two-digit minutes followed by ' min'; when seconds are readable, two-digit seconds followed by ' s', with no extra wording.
6 h 47 min
